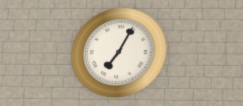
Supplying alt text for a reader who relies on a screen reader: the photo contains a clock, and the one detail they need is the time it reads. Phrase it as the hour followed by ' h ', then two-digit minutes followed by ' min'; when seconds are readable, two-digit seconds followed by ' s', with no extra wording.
7 h 04 min
